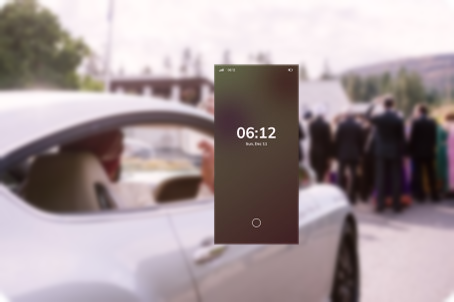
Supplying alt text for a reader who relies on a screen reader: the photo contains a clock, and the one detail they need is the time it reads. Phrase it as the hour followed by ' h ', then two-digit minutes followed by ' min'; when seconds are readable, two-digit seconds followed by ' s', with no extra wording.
6 h 12 min
